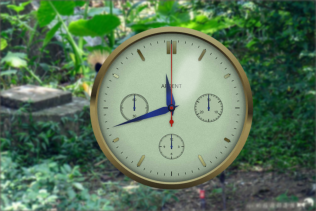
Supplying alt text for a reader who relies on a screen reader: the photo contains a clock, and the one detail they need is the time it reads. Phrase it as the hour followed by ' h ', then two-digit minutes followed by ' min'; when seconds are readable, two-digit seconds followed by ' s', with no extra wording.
11 h 42 min
